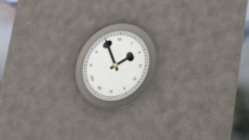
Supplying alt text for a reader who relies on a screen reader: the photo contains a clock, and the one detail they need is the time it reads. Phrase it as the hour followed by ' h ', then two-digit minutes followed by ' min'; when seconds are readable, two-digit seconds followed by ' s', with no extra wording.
1 h 55 min
